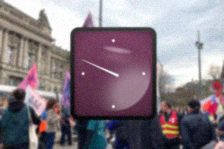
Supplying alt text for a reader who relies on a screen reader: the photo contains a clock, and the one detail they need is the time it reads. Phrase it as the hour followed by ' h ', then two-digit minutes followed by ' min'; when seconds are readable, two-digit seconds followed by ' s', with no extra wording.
9 h 49 min
